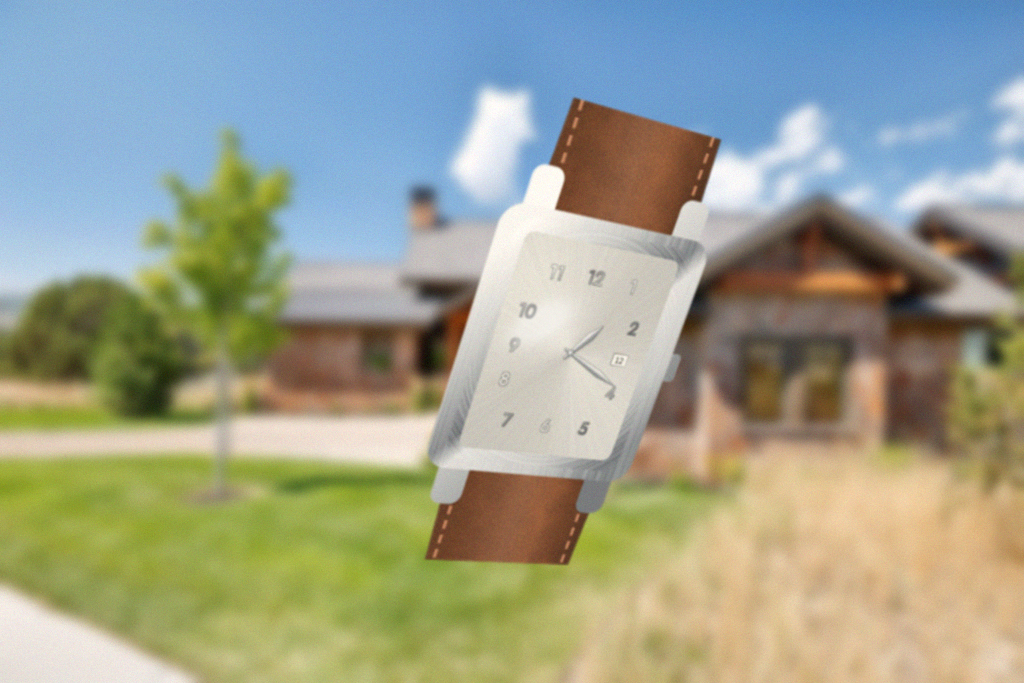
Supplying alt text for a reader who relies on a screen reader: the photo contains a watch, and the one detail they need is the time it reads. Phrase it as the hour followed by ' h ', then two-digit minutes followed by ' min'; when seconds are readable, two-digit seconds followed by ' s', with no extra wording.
1 h 19 min
